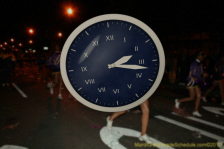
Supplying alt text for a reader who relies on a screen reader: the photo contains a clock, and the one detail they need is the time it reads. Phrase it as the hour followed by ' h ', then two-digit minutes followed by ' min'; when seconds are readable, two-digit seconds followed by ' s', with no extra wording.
2 h 17 min
